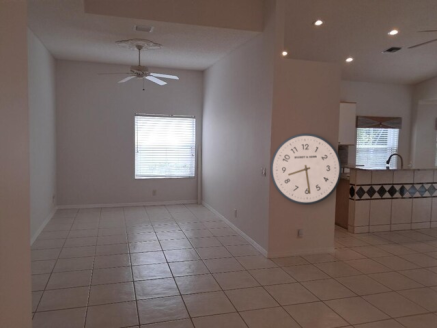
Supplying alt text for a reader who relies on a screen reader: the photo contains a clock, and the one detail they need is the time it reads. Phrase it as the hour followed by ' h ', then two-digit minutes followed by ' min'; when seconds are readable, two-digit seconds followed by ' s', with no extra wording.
8 h 29 min
